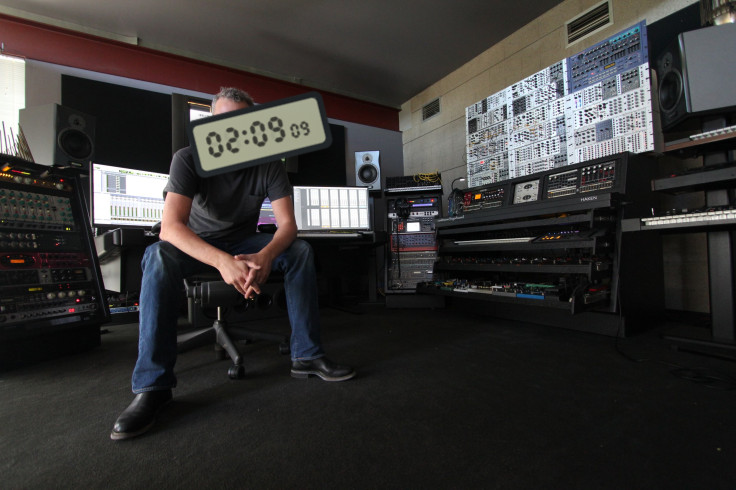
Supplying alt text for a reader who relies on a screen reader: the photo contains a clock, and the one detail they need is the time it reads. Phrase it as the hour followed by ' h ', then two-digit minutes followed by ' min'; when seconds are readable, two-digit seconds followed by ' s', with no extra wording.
2 h 09 min 09 s
